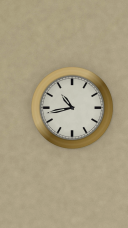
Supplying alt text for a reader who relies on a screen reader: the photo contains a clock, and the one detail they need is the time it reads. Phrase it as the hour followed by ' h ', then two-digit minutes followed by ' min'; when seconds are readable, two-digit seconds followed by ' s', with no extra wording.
10 h 43 min
